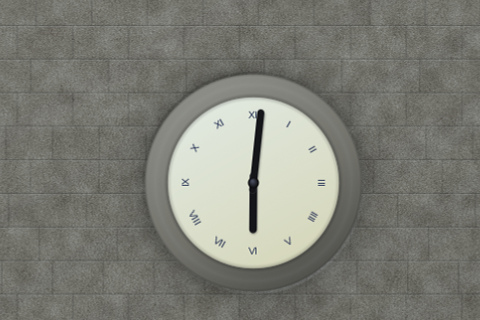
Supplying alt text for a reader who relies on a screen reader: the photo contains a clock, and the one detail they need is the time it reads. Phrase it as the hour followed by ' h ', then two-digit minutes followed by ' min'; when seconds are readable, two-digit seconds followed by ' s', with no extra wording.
6 h 01 min
